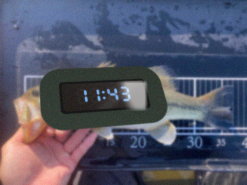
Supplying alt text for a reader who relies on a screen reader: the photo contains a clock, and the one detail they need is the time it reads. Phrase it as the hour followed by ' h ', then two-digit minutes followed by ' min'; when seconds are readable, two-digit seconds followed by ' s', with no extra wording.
11 h 43 min
